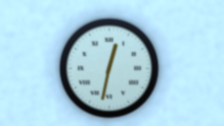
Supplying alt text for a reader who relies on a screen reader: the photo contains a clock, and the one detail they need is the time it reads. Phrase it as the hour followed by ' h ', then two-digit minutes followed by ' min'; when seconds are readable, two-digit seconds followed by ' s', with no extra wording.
12 h 32 min
